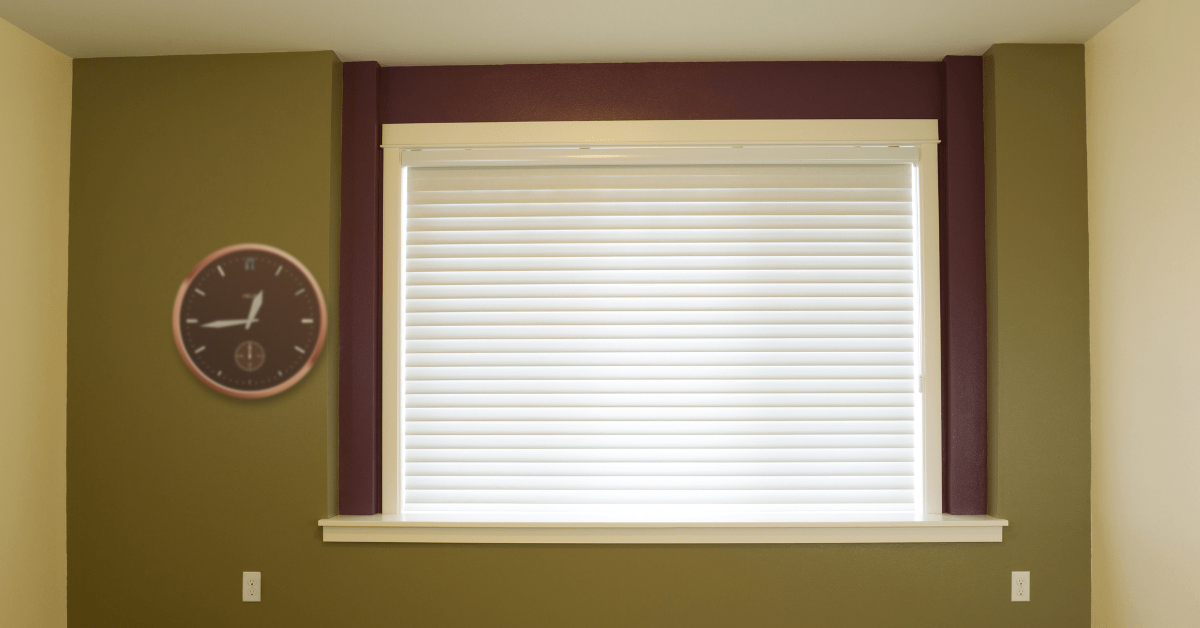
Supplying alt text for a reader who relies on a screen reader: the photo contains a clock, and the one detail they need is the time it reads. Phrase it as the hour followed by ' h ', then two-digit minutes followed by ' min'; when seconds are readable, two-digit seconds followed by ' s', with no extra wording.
12 h 44 min
